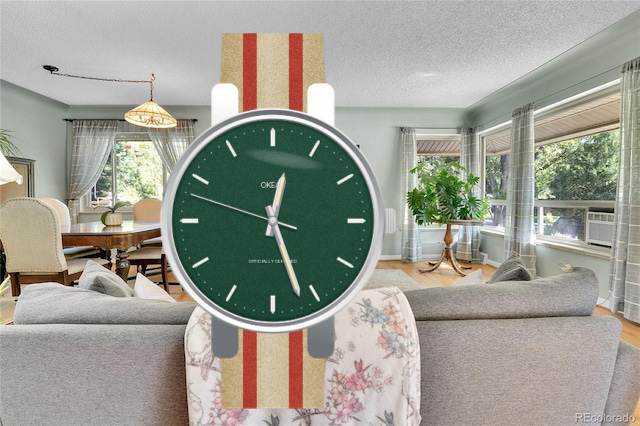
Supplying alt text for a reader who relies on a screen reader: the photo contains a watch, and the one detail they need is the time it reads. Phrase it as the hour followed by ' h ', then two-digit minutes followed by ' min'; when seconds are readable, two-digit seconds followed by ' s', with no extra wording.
12 h 26 min 48 s
